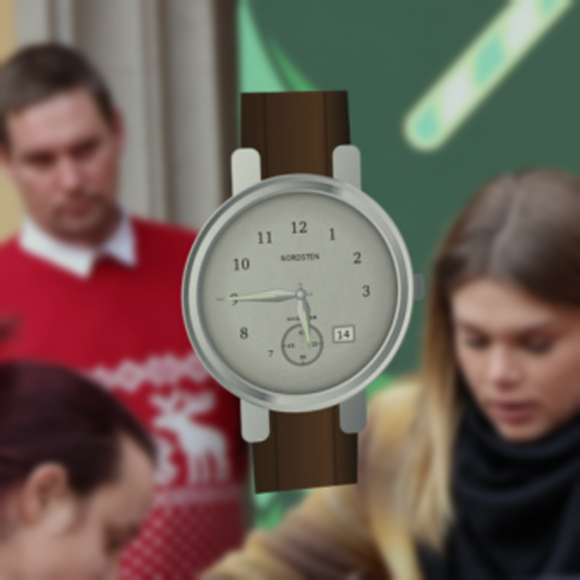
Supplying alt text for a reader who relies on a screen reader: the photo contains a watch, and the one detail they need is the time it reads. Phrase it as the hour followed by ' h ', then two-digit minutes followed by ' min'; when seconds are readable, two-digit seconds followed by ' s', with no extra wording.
5 h 45 min
